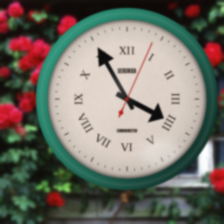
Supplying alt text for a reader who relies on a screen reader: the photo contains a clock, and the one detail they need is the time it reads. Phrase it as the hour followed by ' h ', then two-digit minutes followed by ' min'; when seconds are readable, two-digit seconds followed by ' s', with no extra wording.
3 h 55 min 04 s
